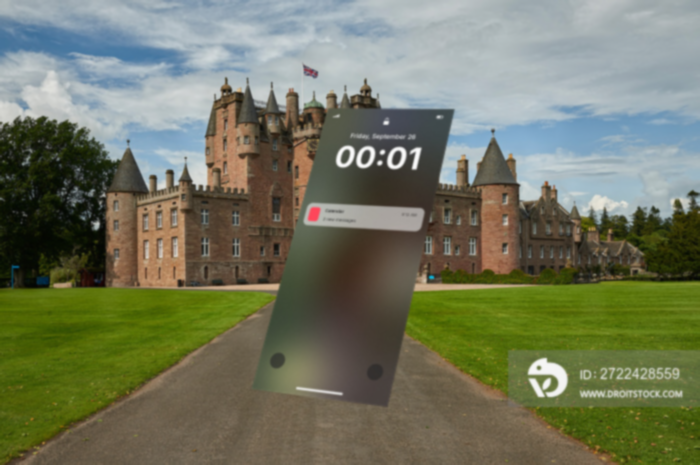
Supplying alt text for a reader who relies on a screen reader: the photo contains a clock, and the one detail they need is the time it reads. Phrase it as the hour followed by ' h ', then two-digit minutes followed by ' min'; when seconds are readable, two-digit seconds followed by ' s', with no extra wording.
0 h 01 min
